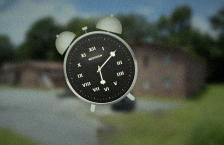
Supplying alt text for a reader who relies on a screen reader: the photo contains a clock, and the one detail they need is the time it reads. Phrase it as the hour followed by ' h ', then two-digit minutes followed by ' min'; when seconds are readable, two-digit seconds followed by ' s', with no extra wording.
6 h 10 min
